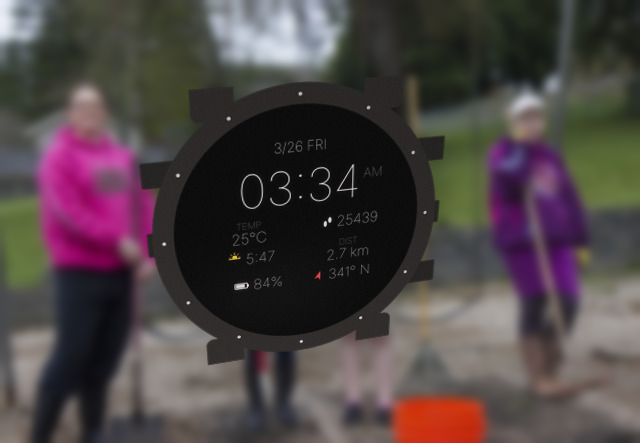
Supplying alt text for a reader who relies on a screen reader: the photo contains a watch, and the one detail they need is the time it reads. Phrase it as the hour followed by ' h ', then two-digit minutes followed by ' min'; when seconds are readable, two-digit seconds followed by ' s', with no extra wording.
3 h 34 min
